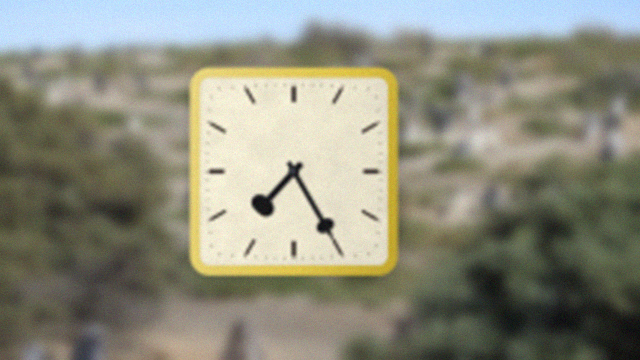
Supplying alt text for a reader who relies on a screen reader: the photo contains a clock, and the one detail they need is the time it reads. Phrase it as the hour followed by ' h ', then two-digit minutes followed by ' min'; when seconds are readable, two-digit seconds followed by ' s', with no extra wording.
7 h 25 min
